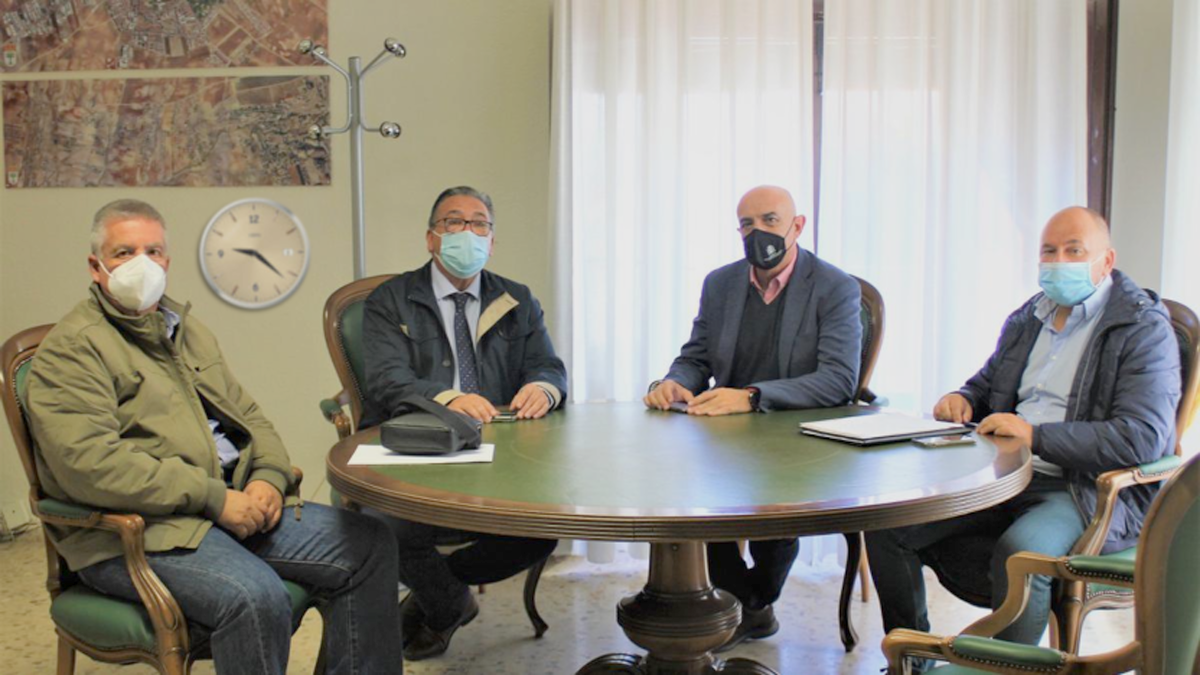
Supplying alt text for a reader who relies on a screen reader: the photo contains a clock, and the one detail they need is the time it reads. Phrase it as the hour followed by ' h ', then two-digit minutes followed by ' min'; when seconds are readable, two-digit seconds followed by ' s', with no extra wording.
9 h 22 min
